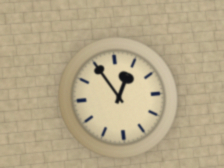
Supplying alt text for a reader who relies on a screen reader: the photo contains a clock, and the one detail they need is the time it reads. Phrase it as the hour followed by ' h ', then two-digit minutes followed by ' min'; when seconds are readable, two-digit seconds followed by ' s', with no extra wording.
12 h 55 min
